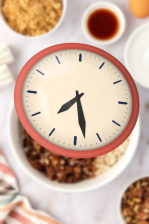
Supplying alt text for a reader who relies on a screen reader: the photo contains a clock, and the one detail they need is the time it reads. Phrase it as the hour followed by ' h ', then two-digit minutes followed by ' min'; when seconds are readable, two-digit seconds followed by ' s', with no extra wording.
7 h 28 min
